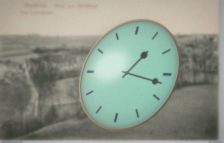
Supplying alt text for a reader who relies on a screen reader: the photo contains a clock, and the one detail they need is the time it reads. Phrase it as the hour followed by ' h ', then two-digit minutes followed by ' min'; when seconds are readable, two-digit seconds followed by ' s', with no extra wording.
1 h 17 min
